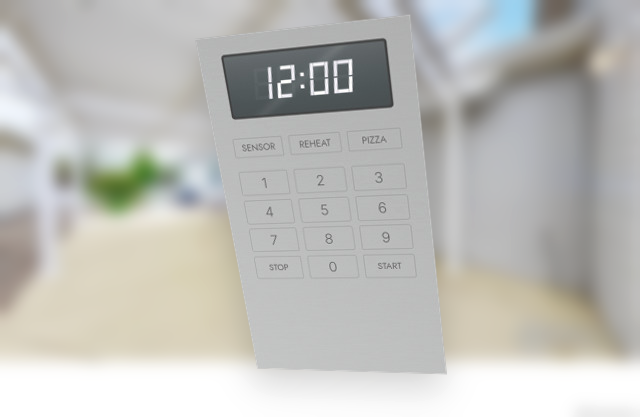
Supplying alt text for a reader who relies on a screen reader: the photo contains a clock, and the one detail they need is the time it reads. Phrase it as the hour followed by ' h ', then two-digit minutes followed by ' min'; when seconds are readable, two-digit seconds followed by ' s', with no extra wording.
12 h 00 min
